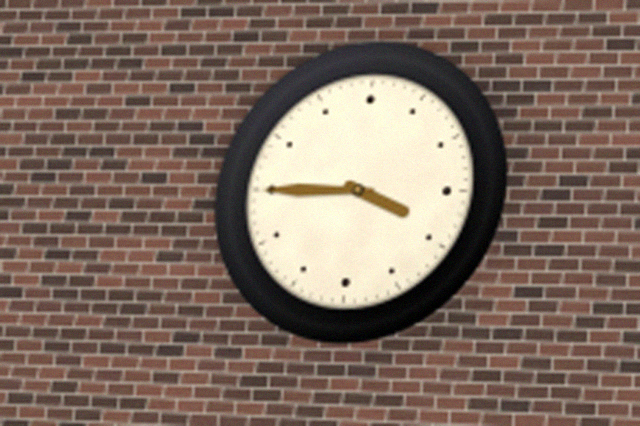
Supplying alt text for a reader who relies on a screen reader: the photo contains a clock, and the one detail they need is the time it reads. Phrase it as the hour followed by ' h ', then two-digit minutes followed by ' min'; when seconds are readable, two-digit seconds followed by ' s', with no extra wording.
3 h 45 min
